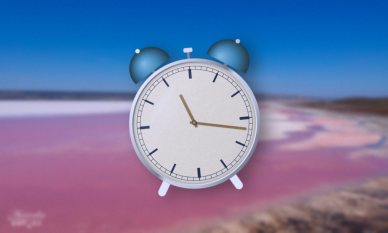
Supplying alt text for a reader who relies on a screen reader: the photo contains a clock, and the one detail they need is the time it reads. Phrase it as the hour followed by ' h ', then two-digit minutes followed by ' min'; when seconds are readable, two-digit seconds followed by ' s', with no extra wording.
11 h 17 min
